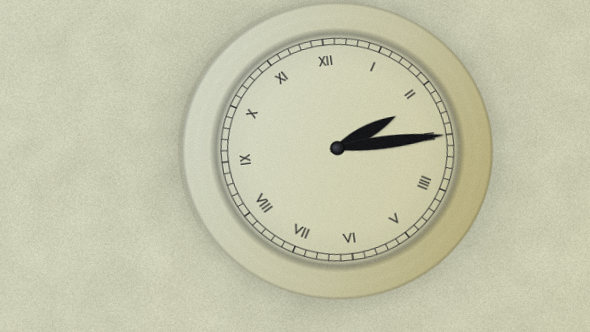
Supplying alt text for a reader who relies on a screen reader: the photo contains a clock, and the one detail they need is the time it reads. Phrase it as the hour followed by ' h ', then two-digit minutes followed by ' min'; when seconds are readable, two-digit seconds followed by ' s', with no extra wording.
2 h 15 min
